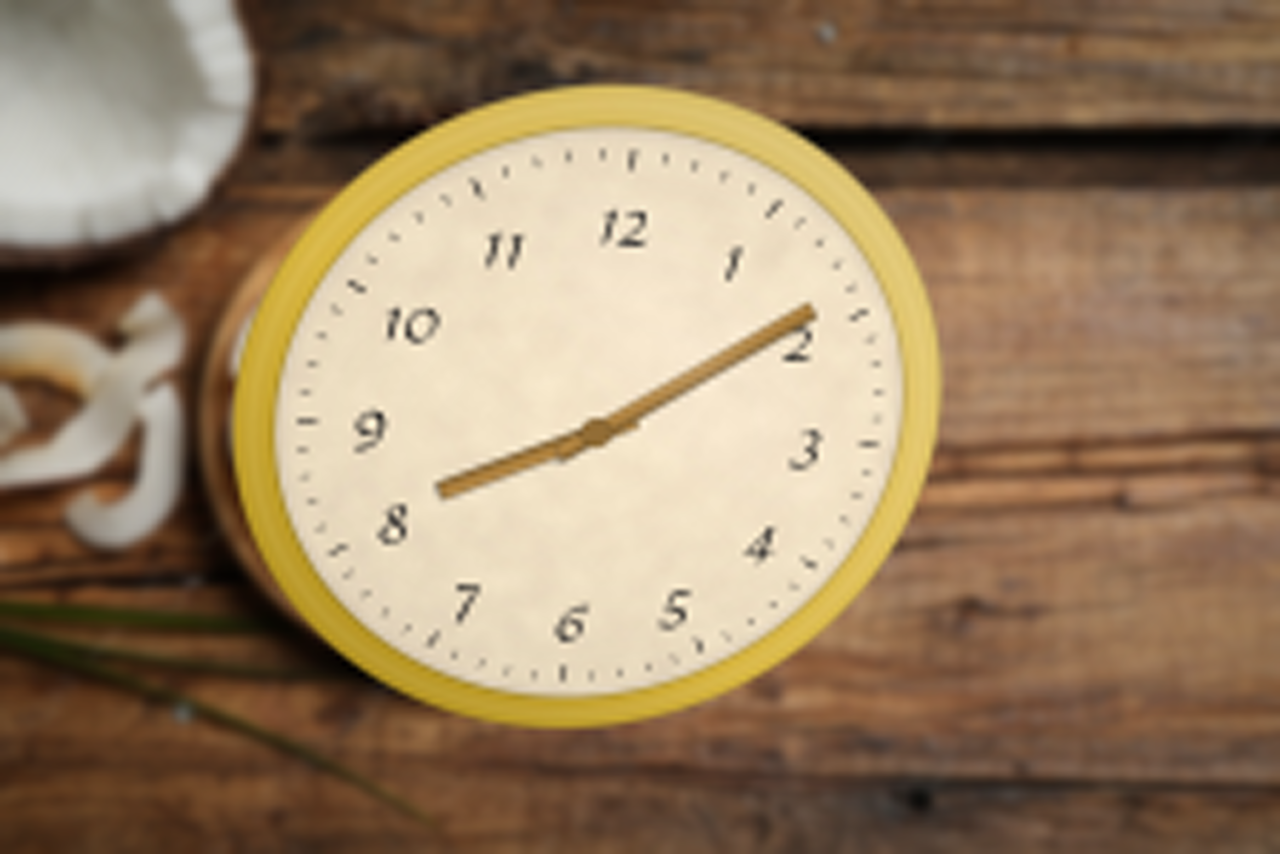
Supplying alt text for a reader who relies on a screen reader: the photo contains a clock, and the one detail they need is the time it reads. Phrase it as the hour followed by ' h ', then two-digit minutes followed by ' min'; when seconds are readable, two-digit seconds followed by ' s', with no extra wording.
8 h 09 min
